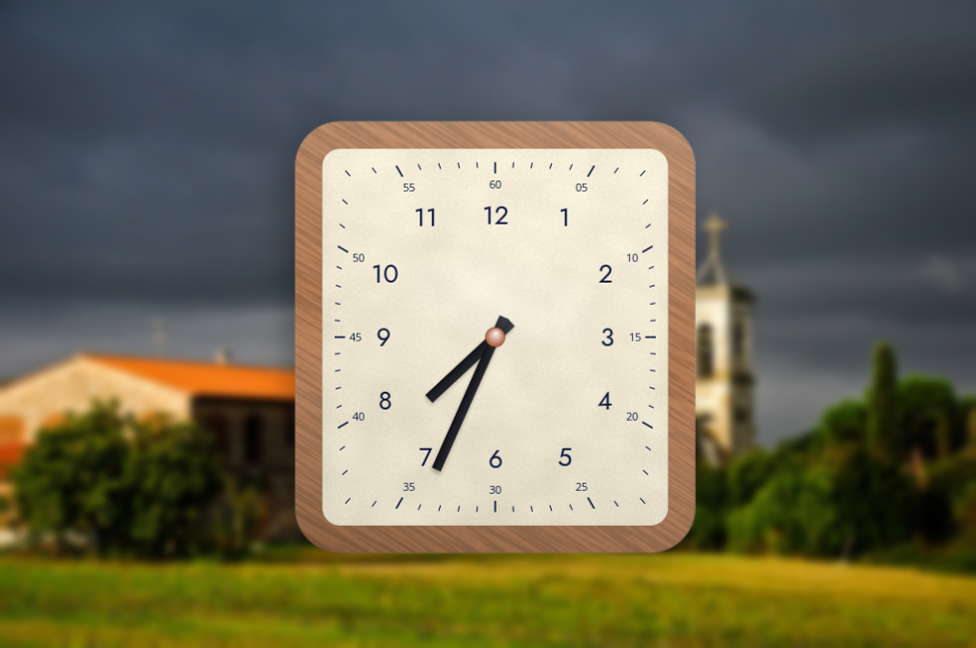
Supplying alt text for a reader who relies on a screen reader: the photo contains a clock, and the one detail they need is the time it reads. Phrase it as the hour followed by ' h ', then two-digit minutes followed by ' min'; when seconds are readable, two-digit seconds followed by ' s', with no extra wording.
7 h 34 min
